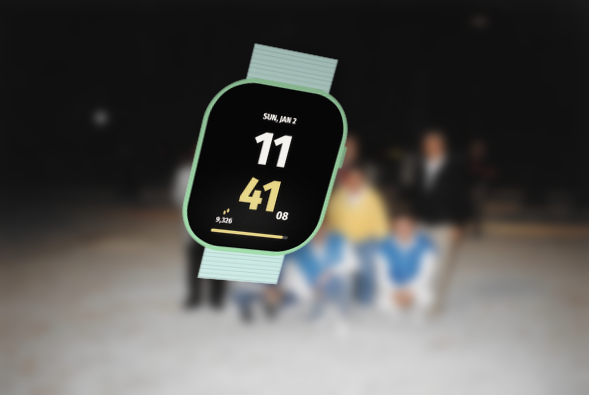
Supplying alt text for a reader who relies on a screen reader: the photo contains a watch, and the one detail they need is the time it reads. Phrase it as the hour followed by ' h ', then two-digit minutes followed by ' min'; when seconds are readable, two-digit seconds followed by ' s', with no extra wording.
11 h 41 min 08 s
